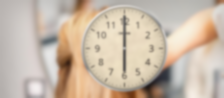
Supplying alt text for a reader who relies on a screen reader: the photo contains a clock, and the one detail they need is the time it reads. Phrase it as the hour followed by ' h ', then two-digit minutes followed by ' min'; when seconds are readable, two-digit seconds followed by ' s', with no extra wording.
6 h 00 min
